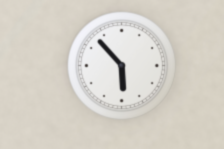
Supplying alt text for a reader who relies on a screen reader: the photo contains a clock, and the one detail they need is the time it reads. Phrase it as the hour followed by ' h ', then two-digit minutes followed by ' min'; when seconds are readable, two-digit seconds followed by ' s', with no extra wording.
5 h 53 min
